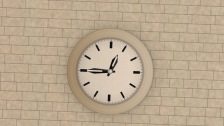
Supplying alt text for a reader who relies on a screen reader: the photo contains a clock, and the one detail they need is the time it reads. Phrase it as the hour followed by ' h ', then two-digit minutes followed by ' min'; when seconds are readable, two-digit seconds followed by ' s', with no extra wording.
12 h 45 min
